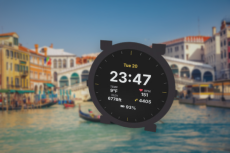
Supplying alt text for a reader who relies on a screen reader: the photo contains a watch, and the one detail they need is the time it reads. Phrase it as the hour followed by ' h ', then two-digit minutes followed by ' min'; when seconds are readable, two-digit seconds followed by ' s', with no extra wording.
23 h 47 min
